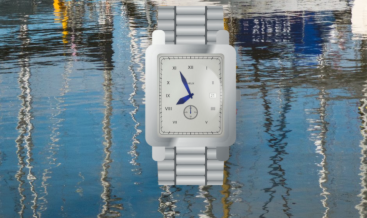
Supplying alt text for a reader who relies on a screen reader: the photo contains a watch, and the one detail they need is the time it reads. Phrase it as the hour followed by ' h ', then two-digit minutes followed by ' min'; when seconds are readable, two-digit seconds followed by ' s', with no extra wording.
7 h 56 min
